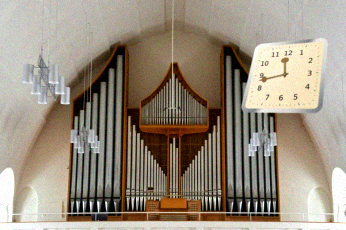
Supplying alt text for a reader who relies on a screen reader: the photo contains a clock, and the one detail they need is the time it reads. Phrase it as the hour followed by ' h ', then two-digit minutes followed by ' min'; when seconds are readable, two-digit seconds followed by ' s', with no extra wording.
11 h 43 min
